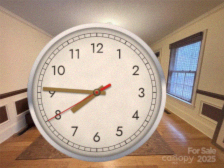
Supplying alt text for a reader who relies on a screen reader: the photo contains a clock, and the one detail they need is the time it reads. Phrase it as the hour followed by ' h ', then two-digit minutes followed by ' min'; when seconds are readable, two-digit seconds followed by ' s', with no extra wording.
7 h 45 min 40 s
